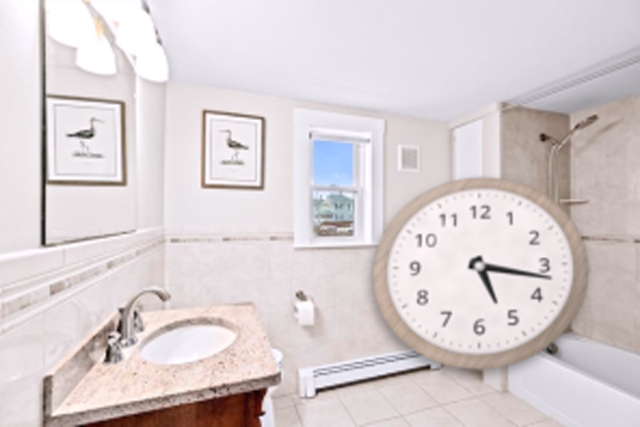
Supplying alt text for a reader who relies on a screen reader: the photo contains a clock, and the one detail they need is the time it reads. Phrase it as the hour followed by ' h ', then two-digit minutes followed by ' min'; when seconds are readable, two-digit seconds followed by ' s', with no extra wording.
5 h 17 min
